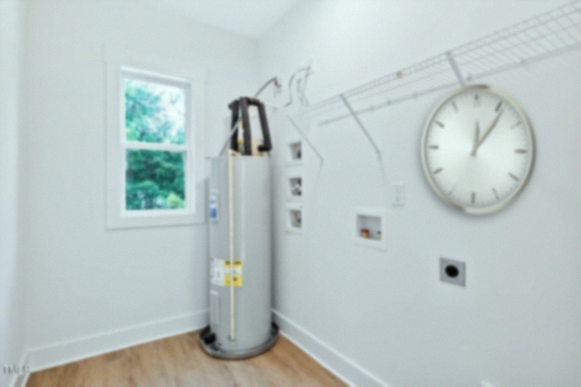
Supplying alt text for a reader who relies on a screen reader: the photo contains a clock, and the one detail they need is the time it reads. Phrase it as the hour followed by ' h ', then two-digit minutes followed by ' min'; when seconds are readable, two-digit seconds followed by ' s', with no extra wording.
12 h 06 min
